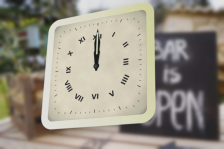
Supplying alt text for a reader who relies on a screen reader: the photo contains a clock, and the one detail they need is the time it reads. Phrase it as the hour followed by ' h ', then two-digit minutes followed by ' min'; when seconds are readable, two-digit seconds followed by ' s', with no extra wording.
12 h 00 min
